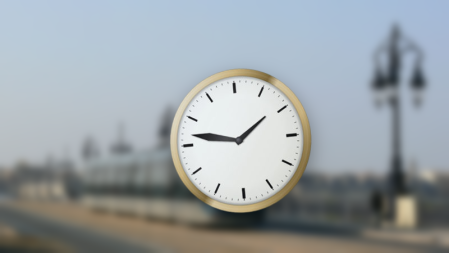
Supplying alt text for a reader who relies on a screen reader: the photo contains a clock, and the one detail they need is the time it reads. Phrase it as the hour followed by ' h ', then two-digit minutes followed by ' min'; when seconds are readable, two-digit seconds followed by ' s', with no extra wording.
1 h 47 min
